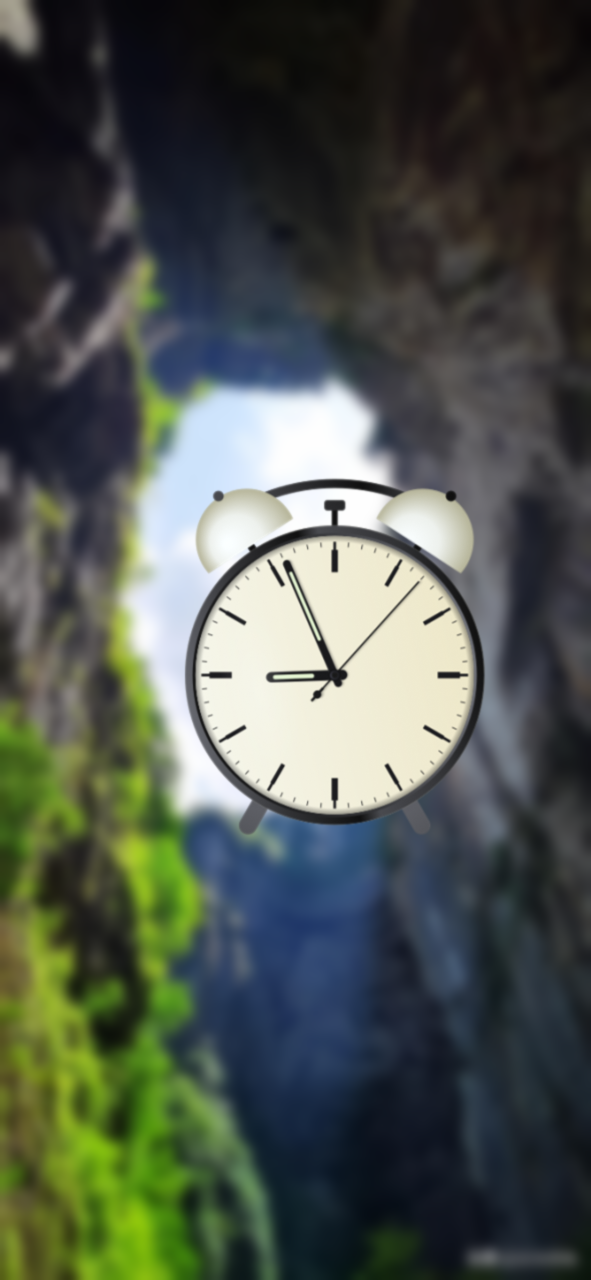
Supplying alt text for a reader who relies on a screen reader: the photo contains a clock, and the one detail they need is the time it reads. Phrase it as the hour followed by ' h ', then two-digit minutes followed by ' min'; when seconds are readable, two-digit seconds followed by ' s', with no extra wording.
8 h 56 min 07 s
